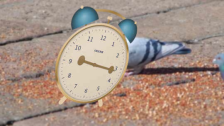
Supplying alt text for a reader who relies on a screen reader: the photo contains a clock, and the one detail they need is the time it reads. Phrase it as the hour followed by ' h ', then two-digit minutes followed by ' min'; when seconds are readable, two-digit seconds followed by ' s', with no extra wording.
9 h 16 min
